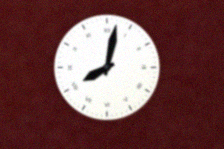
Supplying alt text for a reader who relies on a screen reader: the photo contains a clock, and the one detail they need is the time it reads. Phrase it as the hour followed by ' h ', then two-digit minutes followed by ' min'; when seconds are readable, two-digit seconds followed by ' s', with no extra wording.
8 h 02 min
